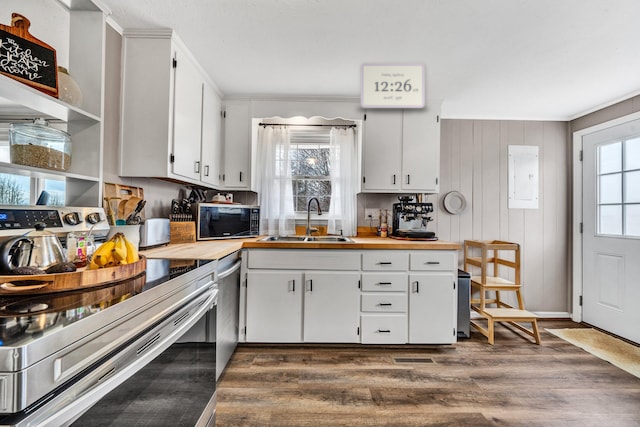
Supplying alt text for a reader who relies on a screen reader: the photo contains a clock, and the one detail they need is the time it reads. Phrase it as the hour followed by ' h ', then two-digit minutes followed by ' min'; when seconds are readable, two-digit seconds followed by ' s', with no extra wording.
12 h 26 min
